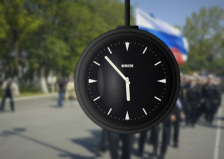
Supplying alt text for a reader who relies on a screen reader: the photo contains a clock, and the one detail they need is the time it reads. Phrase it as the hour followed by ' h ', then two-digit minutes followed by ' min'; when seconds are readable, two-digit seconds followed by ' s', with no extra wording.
5 h 53 min
